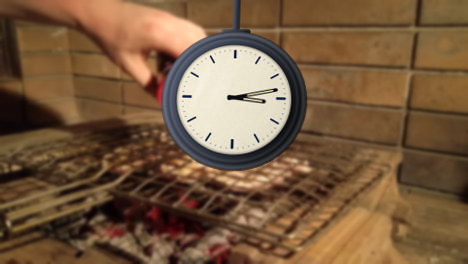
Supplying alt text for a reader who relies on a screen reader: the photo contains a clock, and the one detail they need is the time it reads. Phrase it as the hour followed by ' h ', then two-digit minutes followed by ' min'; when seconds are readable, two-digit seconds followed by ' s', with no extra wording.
3 h 13 min
